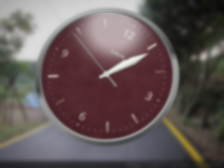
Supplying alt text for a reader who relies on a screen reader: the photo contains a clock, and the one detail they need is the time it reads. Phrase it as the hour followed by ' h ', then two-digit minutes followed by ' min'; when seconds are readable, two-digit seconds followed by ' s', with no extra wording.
1 h 05 min 49 s
